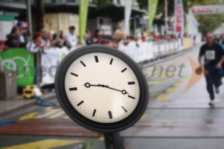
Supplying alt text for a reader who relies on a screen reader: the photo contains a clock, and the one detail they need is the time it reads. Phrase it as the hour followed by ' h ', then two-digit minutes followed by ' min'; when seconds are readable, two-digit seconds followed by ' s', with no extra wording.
9 h 19 min
